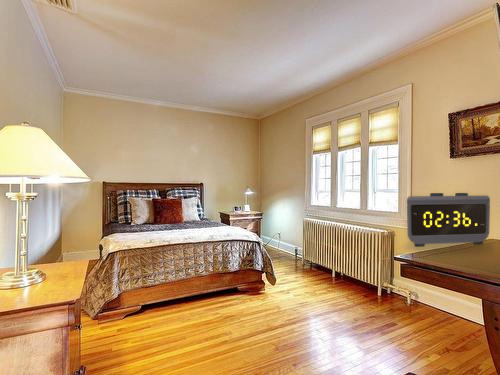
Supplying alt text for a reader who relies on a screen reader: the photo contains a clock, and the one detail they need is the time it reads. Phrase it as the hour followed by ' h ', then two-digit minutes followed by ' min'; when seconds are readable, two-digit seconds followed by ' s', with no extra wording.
2 h 36 min
